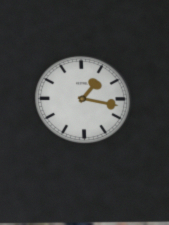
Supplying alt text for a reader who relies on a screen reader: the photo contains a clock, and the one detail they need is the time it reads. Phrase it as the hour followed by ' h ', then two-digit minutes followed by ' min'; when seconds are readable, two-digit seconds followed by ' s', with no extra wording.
1 h 17 min
